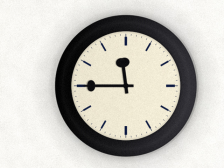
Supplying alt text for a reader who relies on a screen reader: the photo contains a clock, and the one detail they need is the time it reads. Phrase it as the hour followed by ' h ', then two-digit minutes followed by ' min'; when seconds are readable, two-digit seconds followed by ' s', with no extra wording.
11 h 45 min
